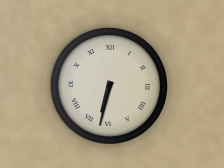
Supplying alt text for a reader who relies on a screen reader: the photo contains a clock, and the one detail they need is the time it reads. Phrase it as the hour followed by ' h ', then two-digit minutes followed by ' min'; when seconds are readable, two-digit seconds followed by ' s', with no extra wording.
6 h 32 min
